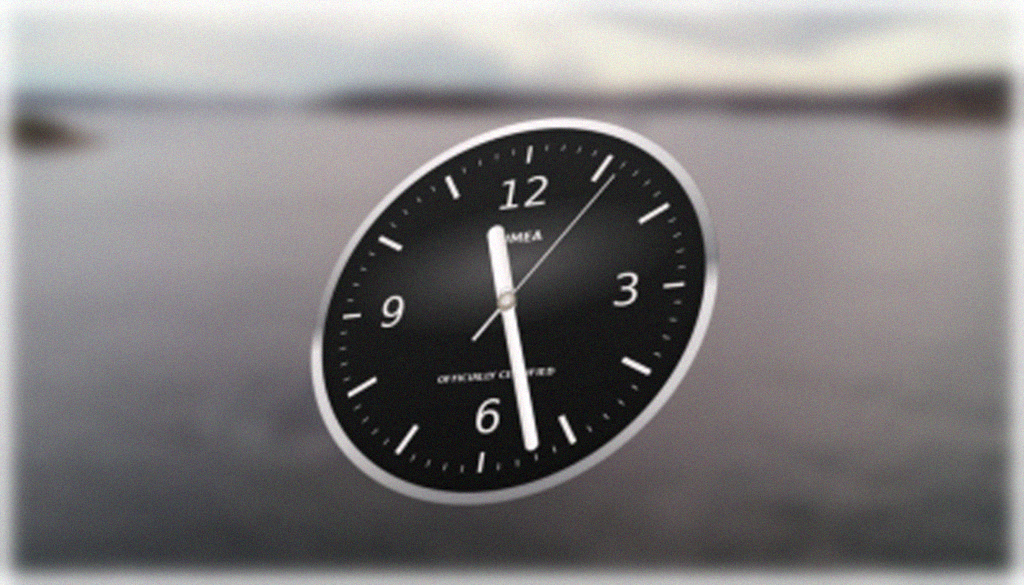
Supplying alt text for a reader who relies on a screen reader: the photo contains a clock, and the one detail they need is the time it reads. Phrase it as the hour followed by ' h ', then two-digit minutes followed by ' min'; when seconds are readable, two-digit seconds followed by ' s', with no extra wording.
11 h 27 min 06 s
